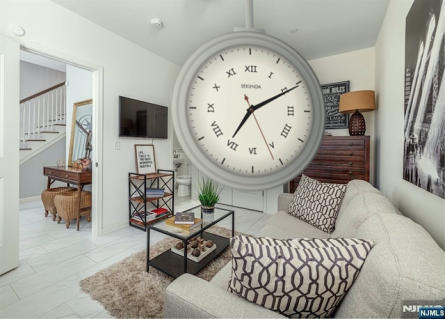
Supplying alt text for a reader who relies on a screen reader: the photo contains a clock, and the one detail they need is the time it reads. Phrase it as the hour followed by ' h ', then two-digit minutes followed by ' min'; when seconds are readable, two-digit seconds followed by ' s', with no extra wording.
7 h 10 min 26 s
